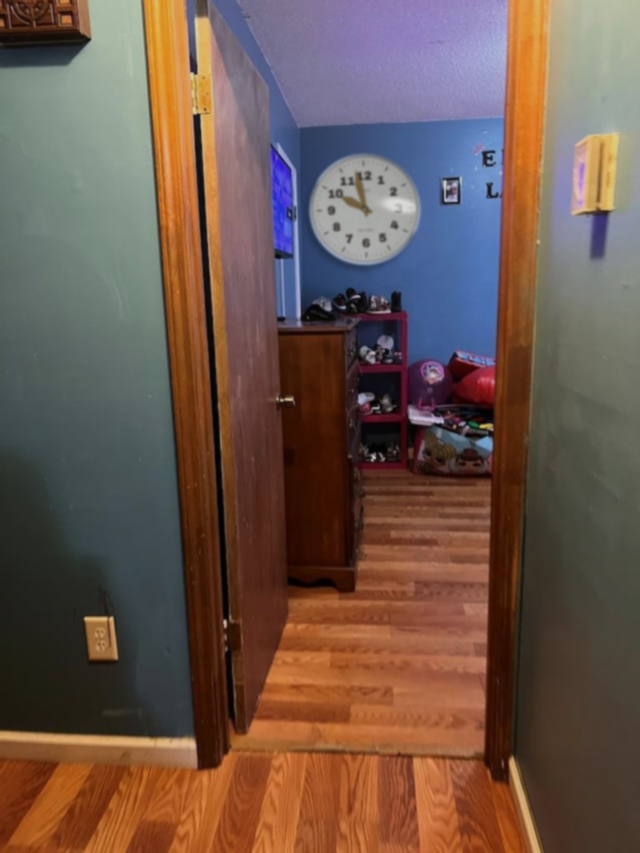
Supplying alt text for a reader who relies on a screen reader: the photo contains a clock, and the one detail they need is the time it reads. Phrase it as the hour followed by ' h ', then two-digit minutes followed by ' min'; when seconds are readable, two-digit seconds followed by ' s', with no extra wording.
9 h 58 min
